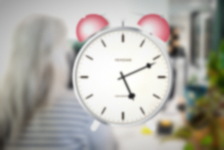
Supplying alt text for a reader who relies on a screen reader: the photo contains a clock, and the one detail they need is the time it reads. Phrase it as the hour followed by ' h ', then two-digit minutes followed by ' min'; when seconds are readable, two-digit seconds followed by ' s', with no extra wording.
5 h 11 min
